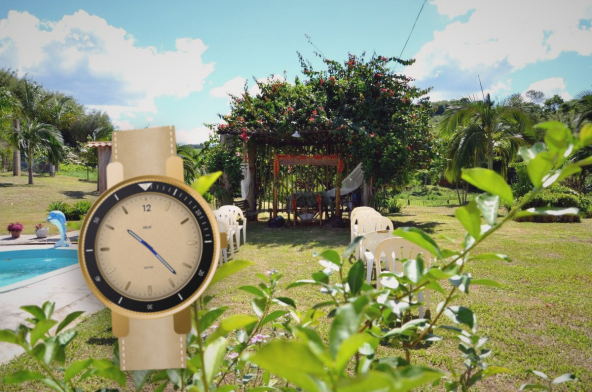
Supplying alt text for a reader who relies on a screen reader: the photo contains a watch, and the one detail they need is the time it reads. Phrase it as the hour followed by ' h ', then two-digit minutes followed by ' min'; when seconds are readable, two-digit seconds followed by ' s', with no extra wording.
10 h 23 min
